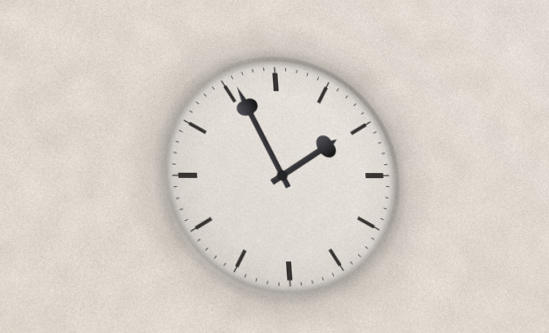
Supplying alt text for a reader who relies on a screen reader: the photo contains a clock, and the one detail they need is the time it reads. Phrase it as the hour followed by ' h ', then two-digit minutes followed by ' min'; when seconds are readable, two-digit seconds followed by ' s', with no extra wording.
1 h 56 min
